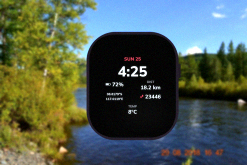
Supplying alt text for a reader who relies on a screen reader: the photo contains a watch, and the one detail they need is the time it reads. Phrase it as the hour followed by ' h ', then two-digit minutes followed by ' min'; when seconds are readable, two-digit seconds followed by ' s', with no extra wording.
4 h 25 min
